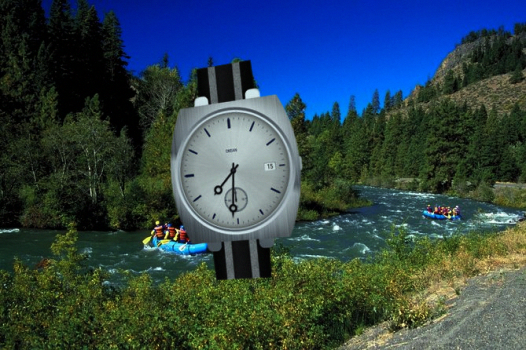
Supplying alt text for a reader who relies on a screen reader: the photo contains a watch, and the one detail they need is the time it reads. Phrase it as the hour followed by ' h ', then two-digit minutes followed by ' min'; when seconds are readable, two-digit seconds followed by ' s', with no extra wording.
7 h 31 min
